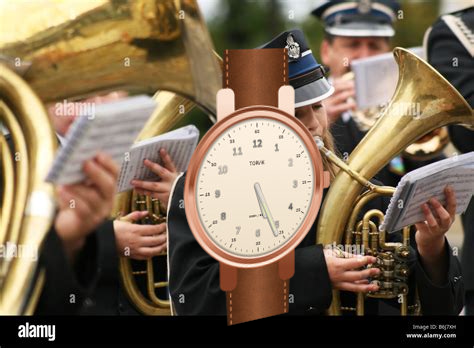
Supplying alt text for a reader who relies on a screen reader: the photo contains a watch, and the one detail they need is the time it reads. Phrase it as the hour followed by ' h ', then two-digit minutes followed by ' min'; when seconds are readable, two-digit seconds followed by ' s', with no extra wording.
5 h 26 min
